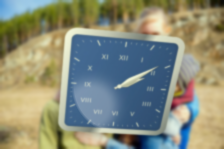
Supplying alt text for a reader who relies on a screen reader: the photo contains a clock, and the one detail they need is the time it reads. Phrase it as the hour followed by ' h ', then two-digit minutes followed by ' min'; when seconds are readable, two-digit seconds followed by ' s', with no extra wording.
2 h 09 min
